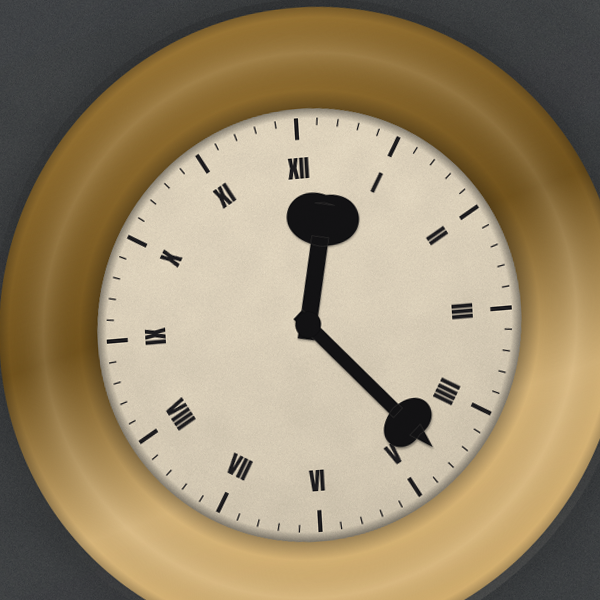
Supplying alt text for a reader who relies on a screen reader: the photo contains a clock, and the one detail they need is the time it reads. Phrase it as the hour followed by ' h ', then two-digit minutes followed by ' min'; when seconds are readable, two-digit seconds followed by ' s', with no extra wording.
12 h 23 min
